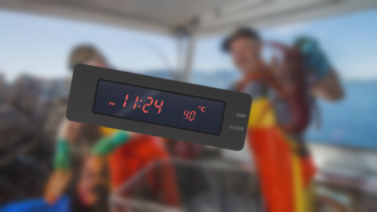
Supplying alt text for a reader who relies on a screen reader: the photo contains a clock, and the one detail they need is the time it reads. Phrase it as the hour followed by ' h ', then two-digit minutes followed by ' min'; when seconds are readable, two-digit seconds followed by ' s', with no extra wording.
11 h 24 min
